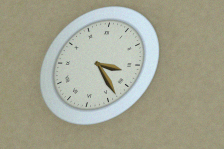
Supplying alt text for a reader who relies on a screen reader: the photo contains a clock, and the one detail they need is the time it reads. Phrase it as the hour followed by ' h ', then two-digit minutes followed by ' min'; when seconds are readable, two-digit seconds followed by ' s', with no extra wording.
3 h 23 min
